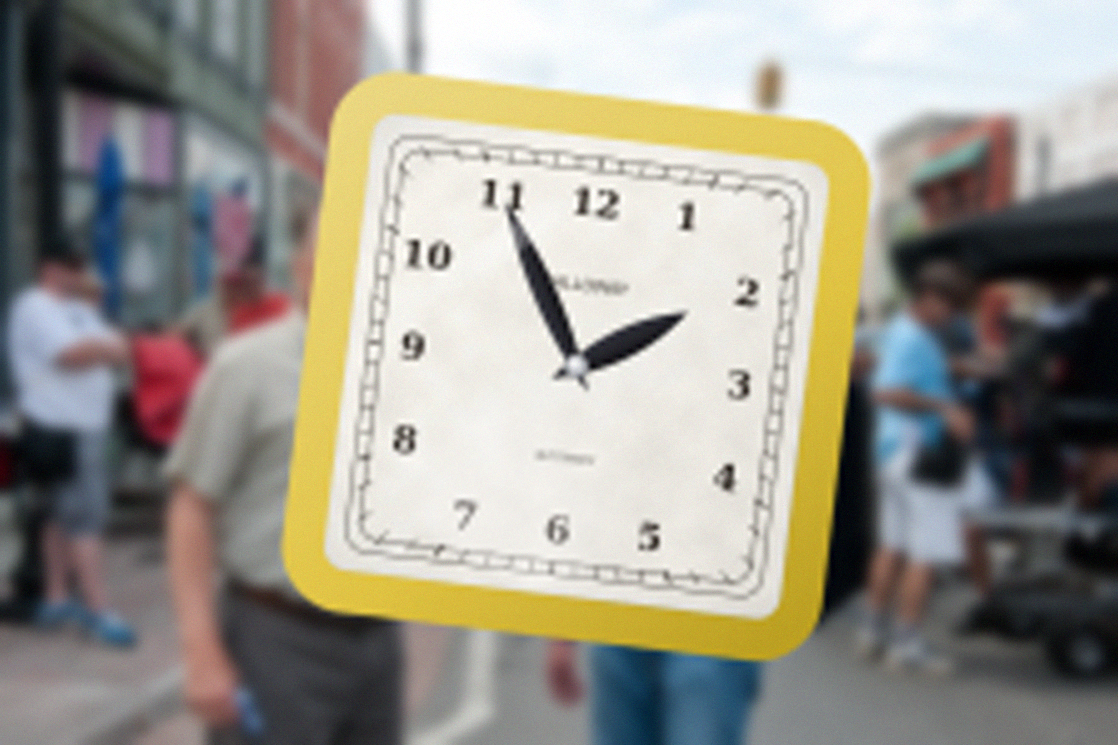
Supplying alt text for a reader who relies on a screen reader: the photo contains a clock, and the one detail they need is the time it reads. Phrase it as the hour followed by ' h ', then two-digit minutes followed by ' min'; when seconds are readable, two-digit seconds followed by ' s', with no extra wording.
1 h 55 min
